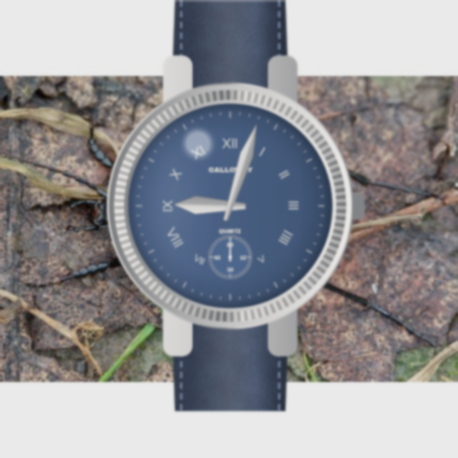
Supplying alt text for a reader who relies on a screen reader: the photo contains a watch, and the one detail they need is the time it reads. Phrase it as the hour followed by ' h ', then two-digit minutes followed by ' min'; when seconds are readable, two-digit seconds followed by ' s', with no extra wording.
9 h 03 min
